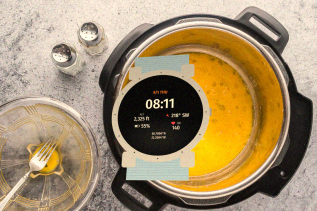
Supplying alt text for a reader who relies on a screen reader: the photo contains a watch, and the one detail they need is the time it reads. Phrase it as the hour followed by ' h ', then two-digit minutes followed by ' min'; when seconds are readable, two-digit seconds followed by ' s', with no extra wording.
8 h 11 min
